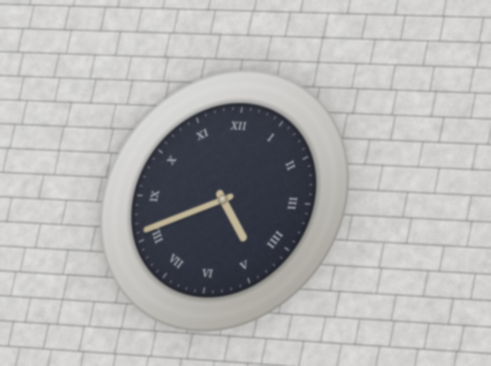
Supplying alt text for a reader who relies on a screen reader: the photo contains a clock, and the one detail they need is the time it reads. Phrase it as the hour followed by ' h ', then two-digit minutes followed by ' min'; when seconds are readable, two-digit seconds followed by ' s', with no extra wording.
4 h 41 min
